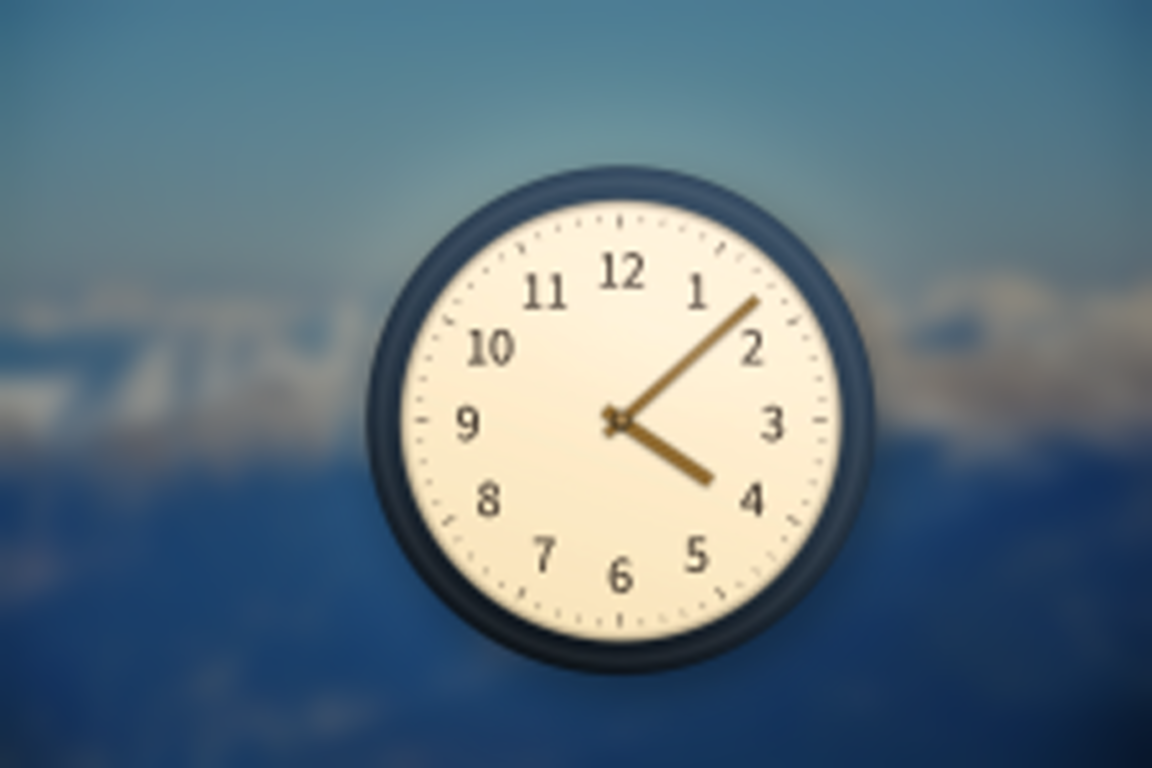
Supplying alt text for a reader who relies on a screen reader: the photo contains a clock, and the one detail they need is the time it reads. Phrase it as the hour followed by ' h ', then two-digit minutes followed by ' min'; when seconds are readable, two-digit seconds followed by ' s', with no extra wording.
4 h 08 min
